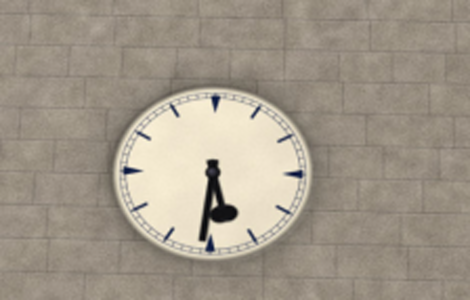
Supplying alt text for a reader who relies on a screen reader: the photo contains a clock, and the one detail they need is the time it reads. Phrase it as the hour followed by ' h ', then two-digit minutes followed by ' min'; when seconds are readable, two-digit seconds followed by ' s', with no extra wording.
5 h 31 min
